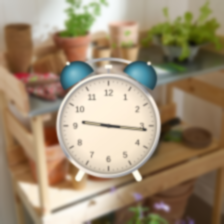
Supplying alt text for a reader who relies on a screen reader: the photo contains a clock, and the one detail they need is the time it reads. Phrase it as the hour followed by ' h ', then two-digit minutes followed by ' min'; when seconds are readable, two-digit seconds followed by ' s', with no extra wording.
9 h 16 min
